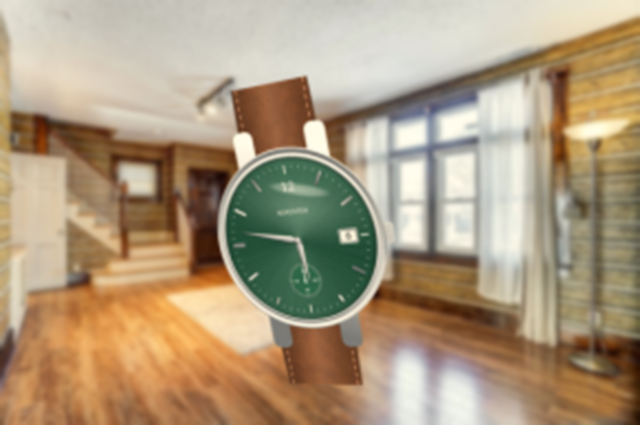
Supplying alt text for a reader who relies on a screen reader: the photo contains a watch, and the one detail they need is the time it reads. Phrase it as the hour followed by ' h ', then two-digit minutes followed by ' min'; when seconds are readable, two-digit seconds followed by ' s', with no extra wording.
5 h 47 min
